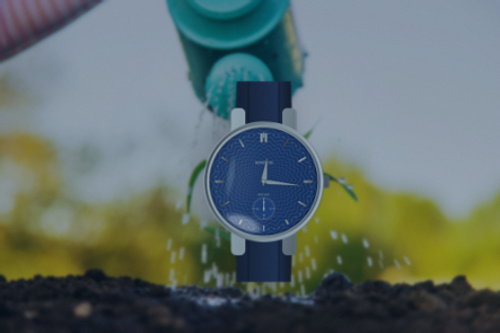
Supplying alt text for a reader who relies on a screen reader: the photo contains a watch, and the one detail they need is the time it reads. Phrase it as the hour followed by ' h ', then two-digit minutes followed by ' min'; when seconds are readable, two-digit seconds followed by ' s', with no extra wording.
12 h 16 min
